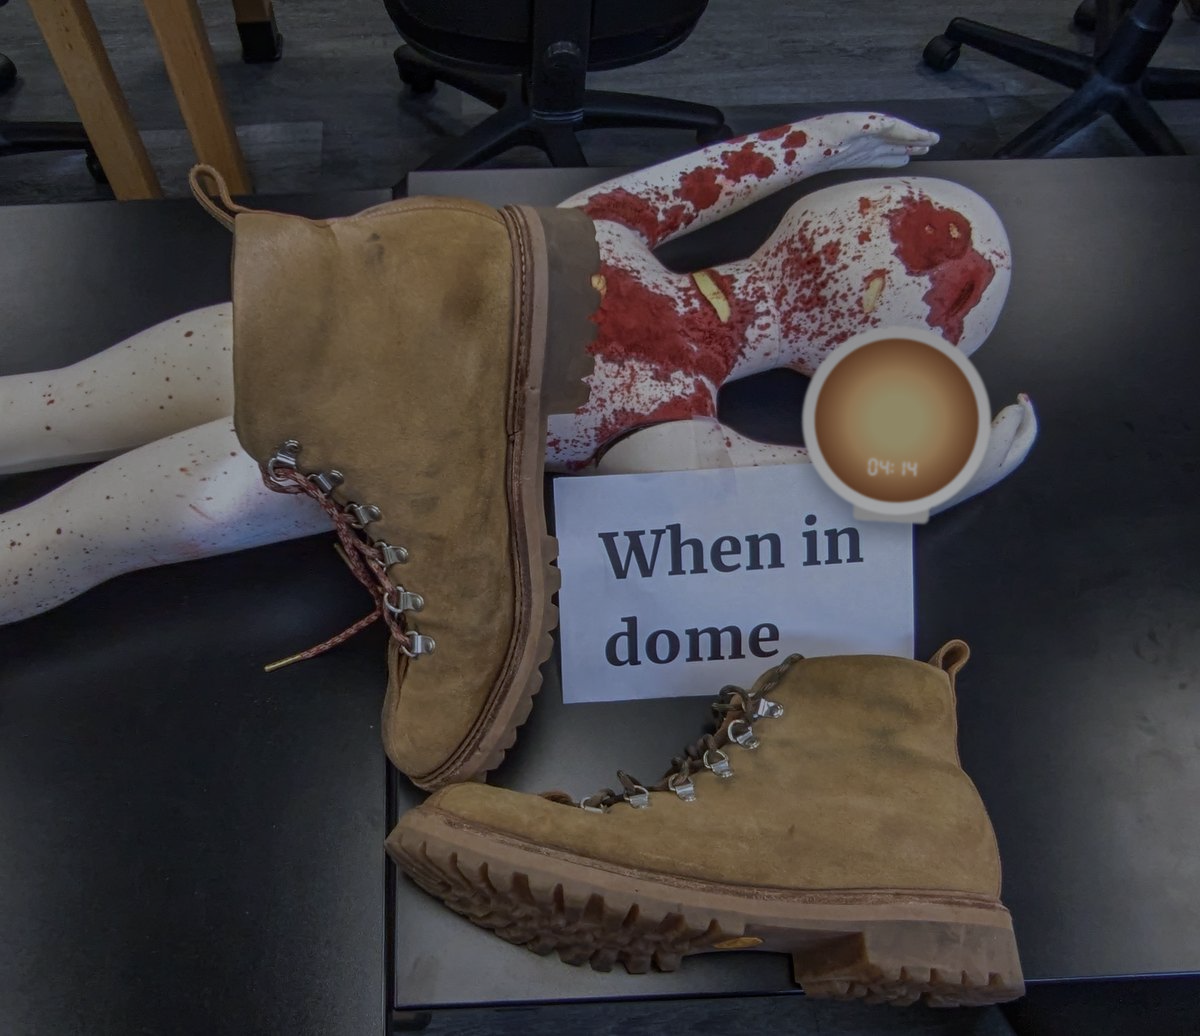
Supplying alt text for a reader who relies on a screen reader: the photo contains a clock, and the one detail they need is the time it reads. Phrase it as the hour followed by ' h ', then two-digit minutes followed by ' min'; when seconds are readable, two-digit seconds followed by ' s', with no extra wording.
4 h 14 min
